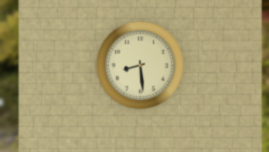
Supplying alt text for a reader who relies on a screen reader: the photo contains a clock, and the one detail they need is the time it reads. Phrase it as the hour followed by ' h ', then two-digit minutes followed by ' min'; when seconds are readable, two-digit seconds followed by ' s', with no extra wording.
8 h 29 min
